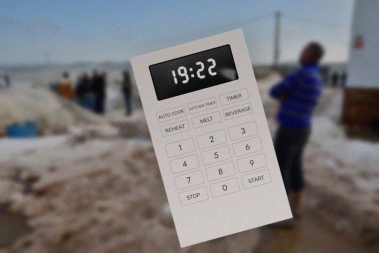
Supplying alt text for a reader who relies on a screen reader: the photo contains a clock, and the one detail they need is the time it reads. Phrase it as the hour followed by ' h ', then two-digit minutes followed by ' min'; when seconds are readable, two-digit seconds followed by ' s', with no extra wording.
19 h 22 min
